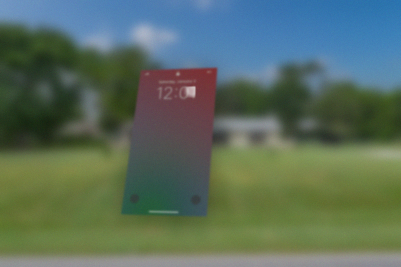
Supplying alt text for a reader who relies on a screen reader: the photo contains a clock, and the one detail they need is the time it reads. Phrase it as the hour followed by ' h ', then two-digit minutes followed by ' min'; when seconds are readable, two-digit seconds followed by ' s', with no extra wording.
12 h 01 min
